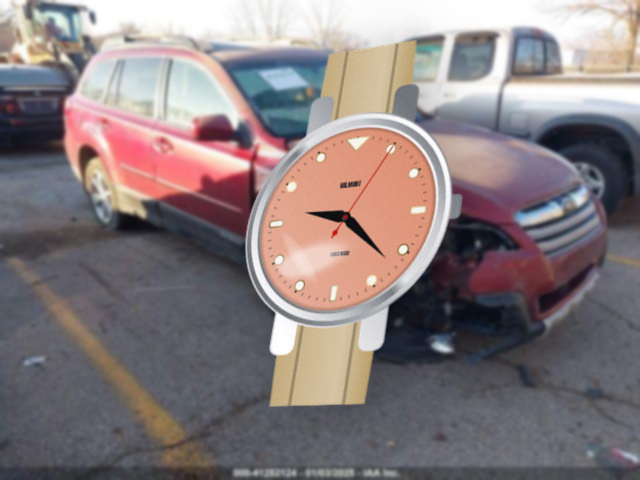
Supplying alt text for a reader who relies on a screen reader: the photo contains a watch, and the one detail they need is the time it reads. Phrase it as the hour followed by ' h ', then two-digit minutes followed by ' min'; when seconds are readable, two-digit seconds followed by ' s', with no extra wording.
9 h 22 min 05 s
